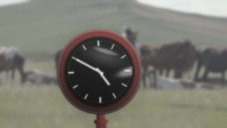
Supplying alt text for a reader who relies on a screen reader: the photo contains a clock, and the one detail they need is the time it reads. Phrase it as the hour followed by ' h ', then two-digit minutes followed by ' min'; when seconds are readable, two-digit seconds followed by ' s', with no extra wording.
4 h 50 min
